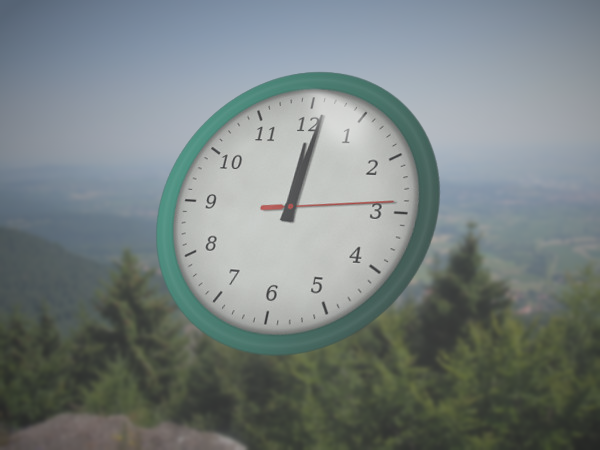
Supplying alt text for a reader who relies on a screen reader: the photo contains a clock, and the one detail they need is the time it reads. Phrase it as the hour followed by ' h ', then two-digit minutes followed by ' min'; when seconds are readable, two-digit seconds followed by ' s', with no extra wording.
12 h 01 min 14 s
